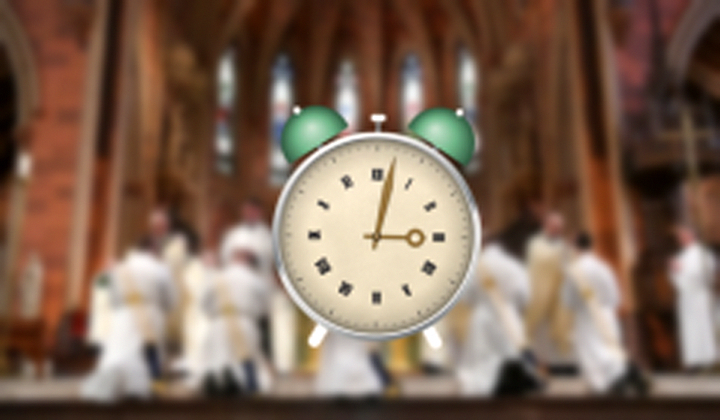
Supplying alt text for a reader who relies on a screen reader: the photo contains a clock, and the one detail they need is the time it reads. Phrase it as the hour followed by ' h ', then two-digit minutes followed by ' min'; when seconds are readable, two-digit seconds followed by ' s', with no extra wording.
3 h 02 min
